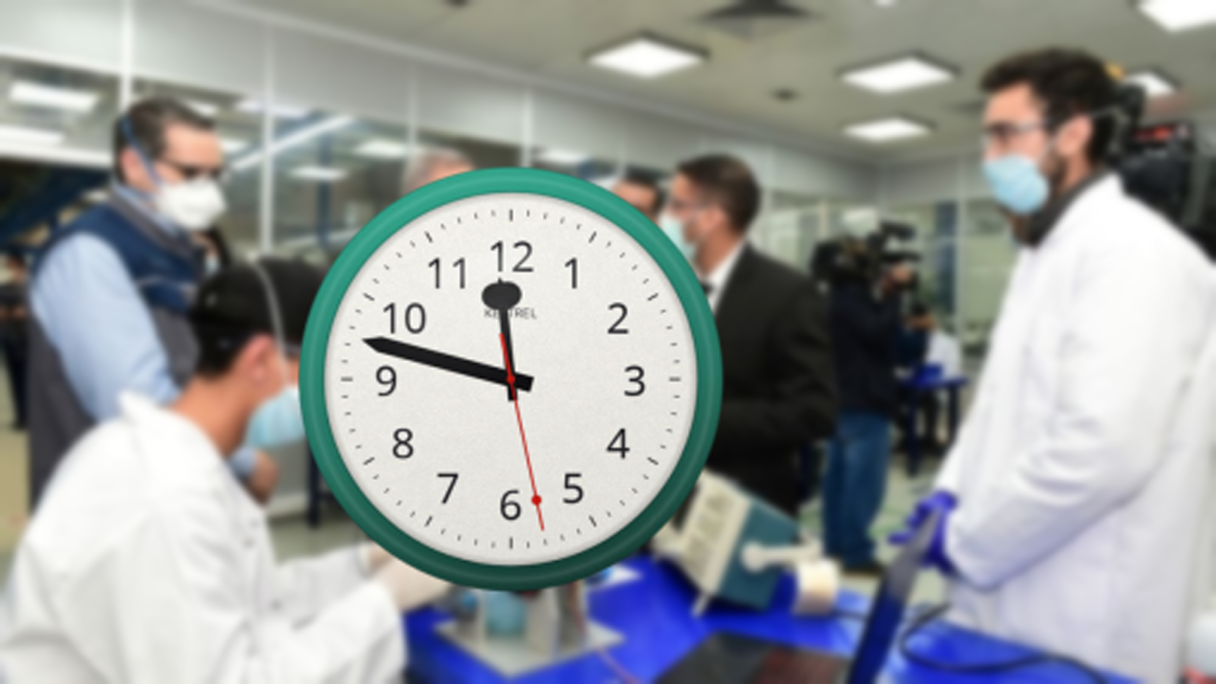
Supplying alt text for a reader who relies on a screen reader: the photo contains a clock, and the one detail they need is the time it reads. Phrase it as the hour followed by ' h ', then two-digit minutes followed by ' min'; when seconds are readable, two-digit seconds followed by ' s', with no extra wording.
11 h 47 min 28 s
